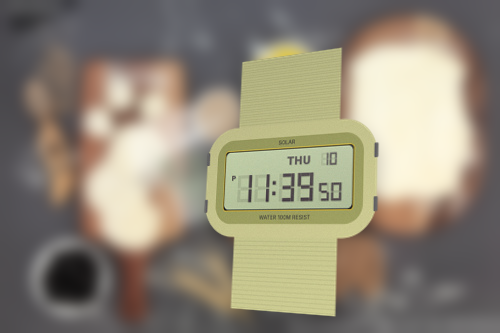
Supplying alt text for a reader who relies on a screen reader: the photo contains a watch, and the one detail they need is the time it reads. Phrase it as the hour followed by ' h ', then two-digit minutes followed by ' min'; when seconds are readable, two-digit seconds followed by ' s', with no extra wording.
11 h 39 min 50 s
